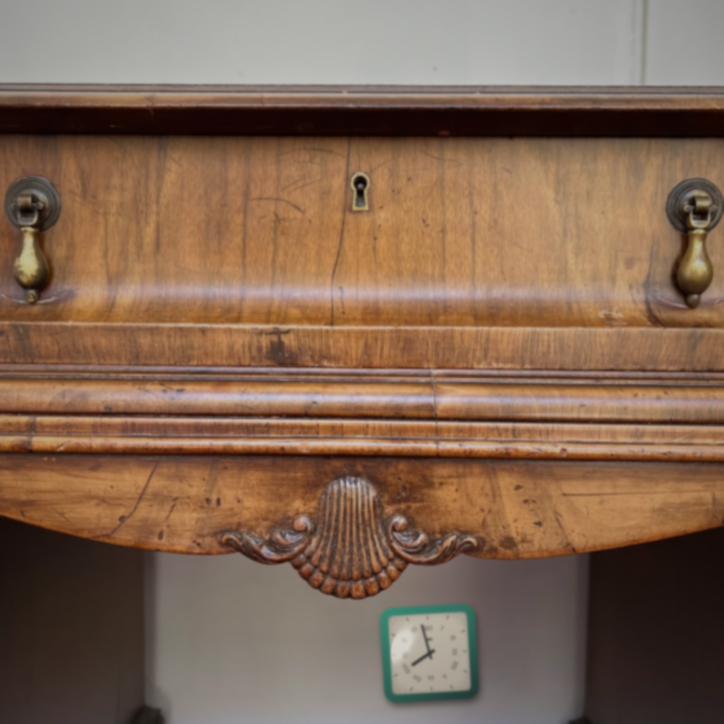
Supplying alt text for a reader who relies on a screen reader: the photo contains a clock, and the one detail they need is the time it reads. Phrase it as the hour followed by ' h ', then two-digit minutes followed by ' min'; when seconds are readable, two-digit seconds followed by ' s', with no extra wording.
7 h 58 min
